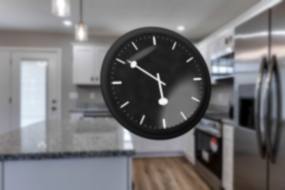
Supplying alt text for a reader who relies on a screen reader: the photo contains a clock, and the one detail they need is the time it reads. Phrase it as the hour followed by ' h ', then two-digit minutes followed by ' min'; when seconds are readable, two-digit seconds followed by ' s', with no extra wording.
5 h 51 min
